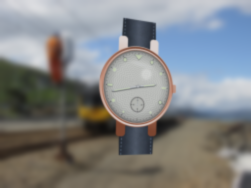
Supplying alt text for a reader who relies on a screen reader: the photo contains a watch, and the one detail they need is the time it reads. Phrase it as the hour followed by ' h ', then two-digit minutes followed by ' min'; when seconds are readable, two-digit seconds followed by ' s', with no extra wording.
2 h 43 min
